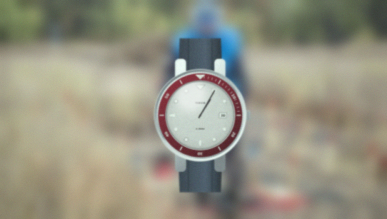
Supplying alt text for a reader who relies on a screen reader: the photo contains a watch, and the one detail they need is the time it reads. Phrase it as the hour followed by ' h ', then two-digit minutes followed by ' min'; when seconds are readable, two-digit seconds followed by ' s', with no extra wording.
1 h 05 min
